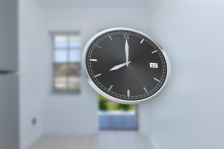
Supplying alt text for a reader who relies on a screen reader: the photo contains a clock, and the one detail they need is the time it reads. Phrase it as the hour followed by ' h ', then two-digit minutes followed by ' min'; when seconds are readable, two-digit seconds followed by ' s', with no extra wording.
8 h 00 min
